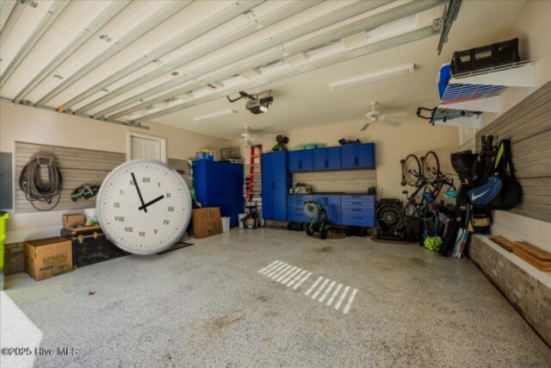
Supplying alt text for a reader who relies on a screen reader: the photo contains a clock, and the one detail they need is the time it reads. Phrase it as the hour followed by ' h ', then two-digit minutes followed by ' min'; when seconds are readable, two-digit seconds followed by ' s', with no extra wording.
1 h 56 min
